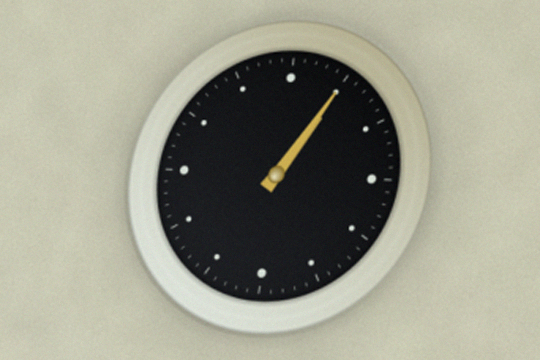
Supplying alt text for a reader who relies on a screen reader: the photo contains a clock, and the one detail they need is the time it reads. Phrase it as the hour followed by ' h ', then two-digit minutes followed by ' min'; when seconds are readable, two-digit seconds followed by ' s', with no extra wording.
1 h 05 min
